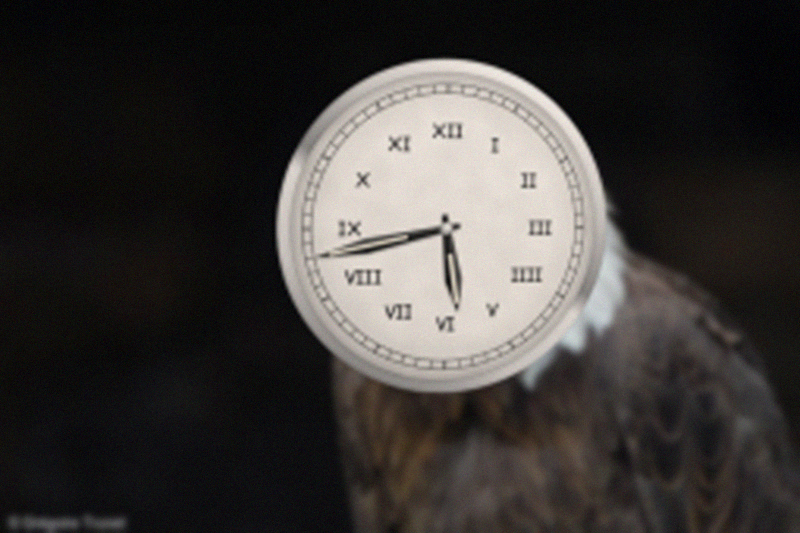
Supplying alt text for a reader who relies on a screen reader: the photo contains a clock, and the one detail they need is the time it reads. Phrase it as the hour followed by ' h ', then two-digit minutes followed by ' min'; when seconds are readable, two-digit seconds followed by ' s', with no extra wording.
5 h 43 min
